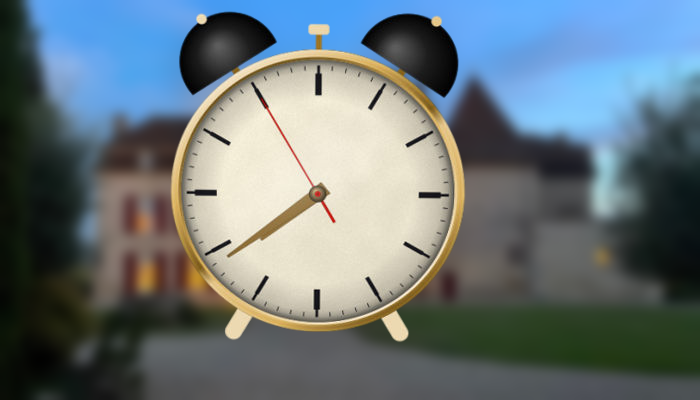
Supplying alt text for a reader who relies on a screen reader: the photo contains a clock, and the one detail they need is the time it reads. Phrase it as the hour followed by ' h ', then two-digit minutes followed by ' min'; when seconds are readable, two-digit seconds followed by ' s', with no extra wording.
7 h 38 min 55 s
